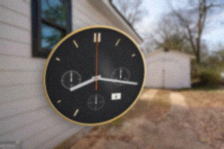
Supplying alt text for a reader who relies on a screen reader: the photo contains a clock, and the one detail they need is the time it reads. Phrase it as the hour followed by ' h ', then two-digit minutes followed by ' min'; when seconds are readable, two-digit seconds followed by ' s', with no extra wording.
8 h 17 min
